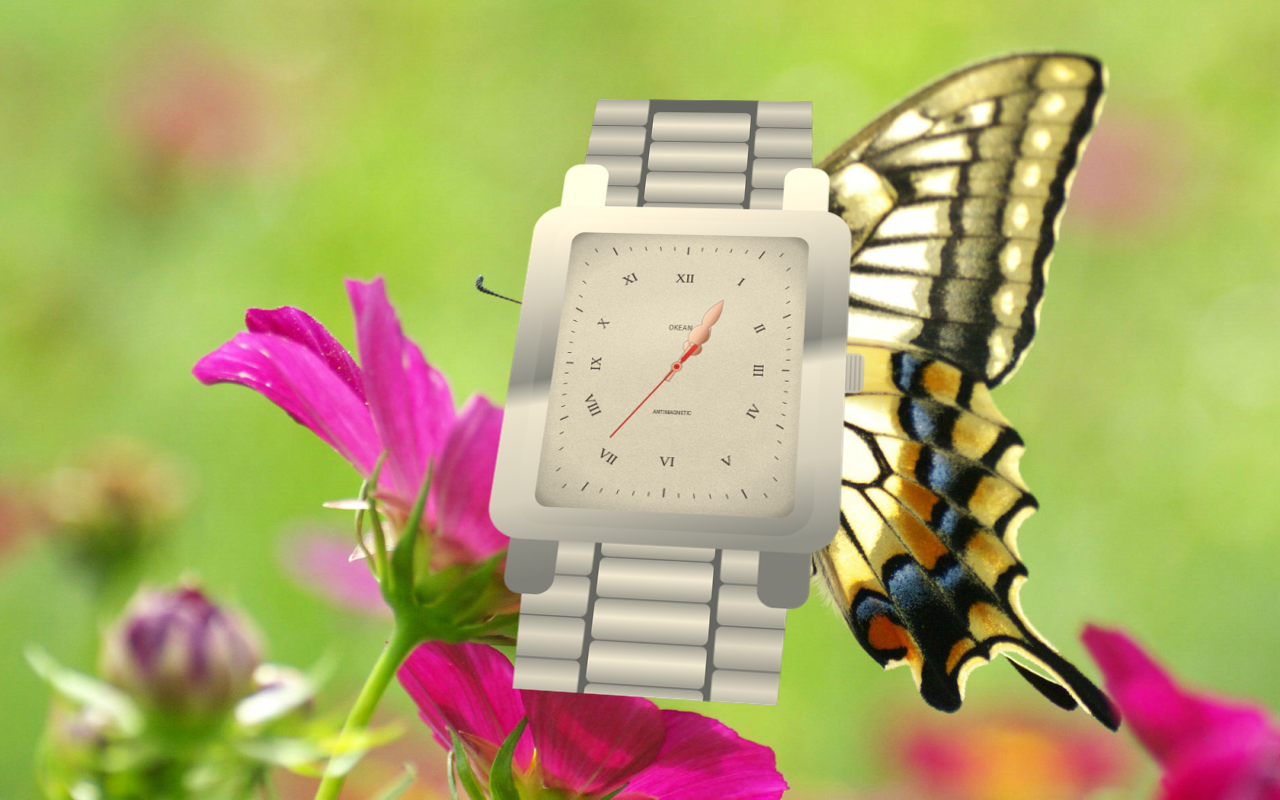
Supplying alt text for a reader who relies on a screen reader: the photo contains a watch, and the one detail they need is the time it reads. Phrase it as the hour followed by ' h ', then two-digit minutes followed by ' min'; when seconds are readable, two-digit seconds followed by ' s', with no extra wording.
1 h 04 min 36 s
